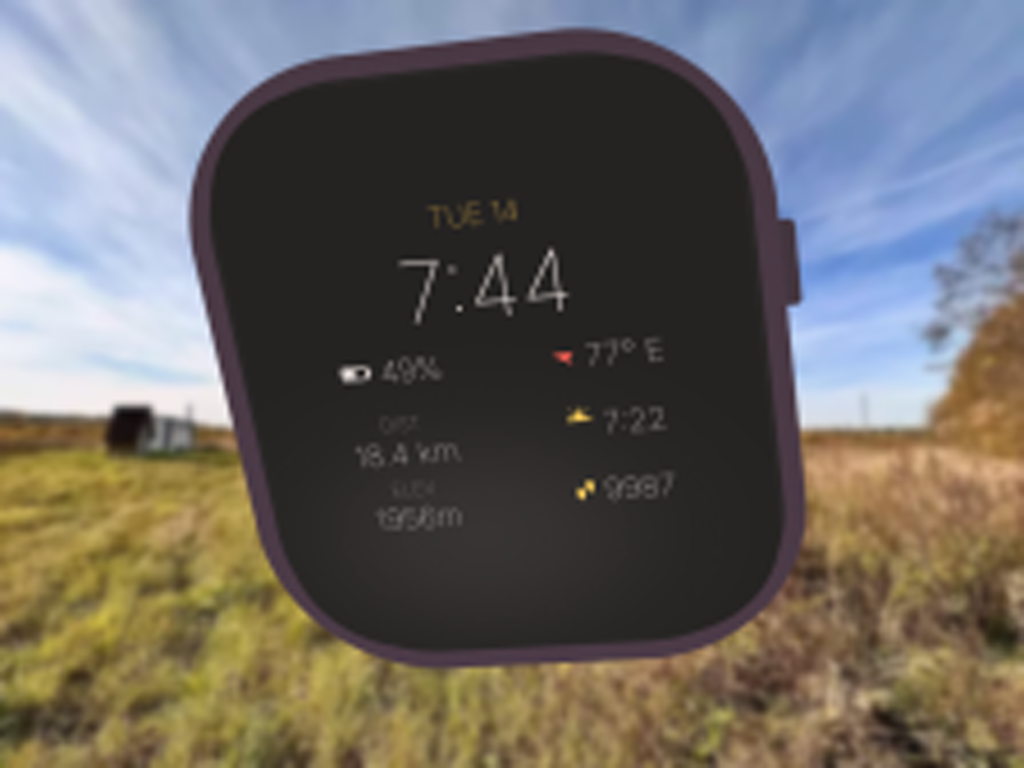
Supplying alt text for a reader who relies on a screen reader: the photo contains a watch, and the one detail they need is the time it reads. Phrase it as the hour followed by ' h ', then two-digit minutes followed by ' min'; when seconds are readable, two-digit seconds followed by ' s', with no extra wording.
7 h 44 min
